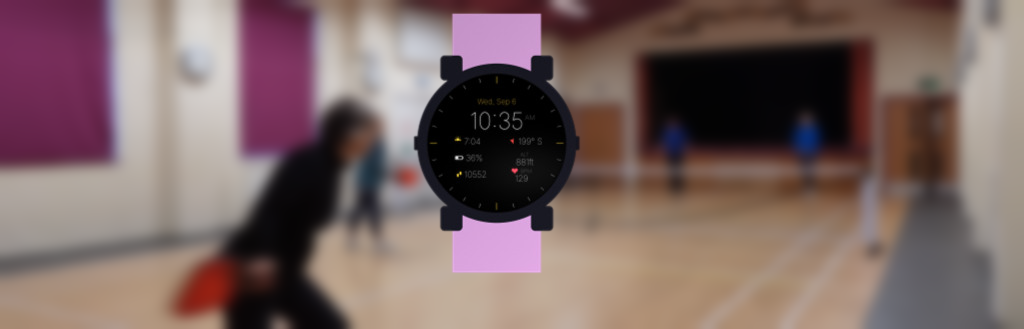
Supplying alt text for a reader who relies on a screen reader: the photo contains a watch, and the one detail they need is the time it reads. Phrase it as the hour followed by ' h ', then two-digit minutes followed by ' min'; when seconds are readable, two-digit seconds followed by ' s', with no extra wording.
10 h 35 min
